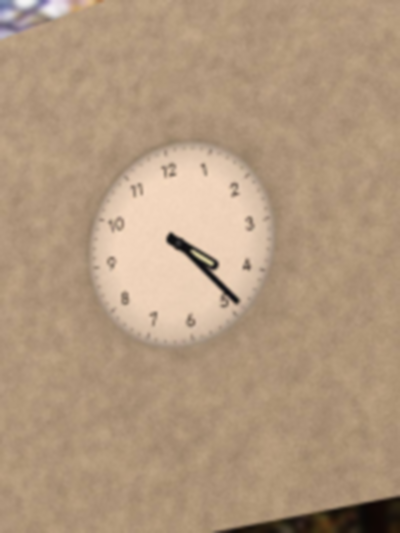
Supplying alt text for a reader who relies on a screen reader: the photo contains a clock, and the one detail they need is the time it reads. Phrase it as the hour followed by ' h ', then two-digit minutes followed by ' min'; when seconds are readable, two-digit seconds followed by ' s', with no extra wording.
4 h 24 min
